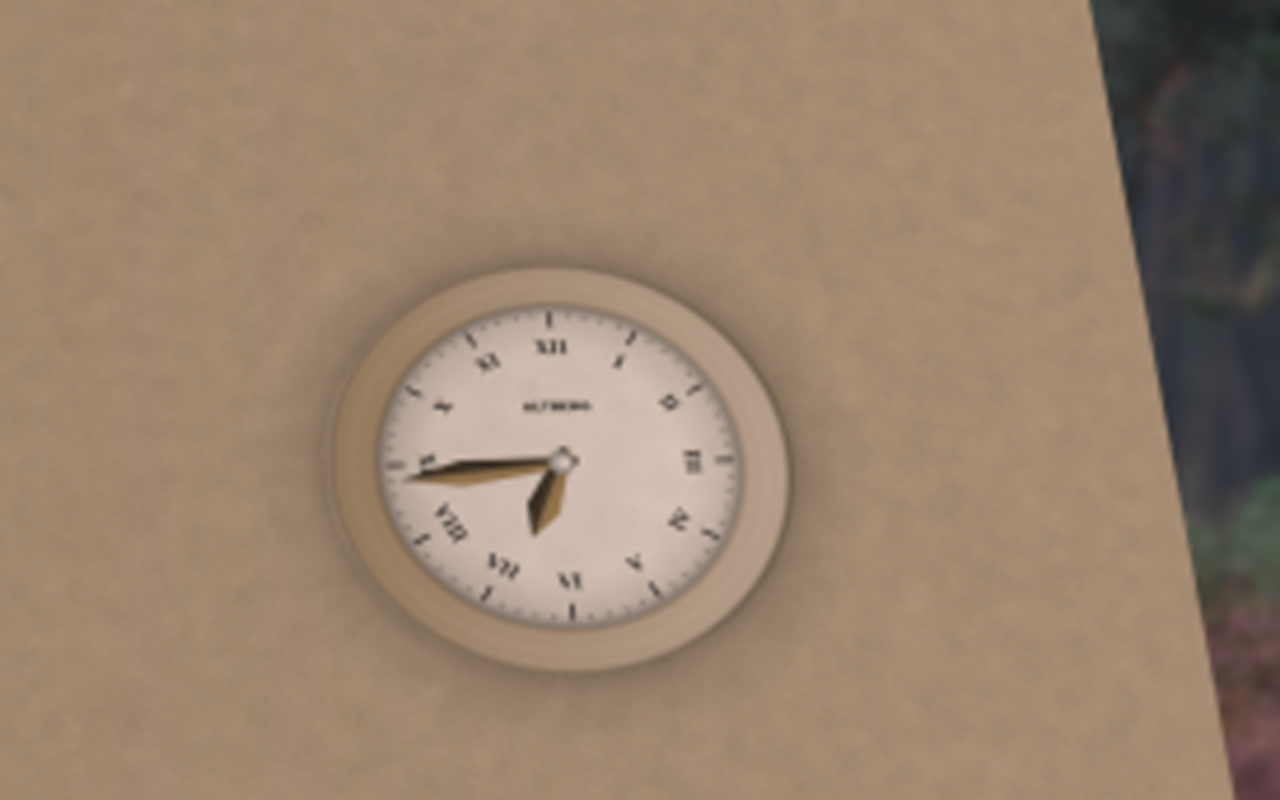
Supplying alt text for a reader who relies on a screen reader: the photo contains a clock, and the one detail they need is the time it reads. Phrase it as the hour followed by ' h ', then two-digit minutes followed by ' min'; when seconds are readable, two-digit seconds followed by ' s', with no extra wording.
6 h 44 min
